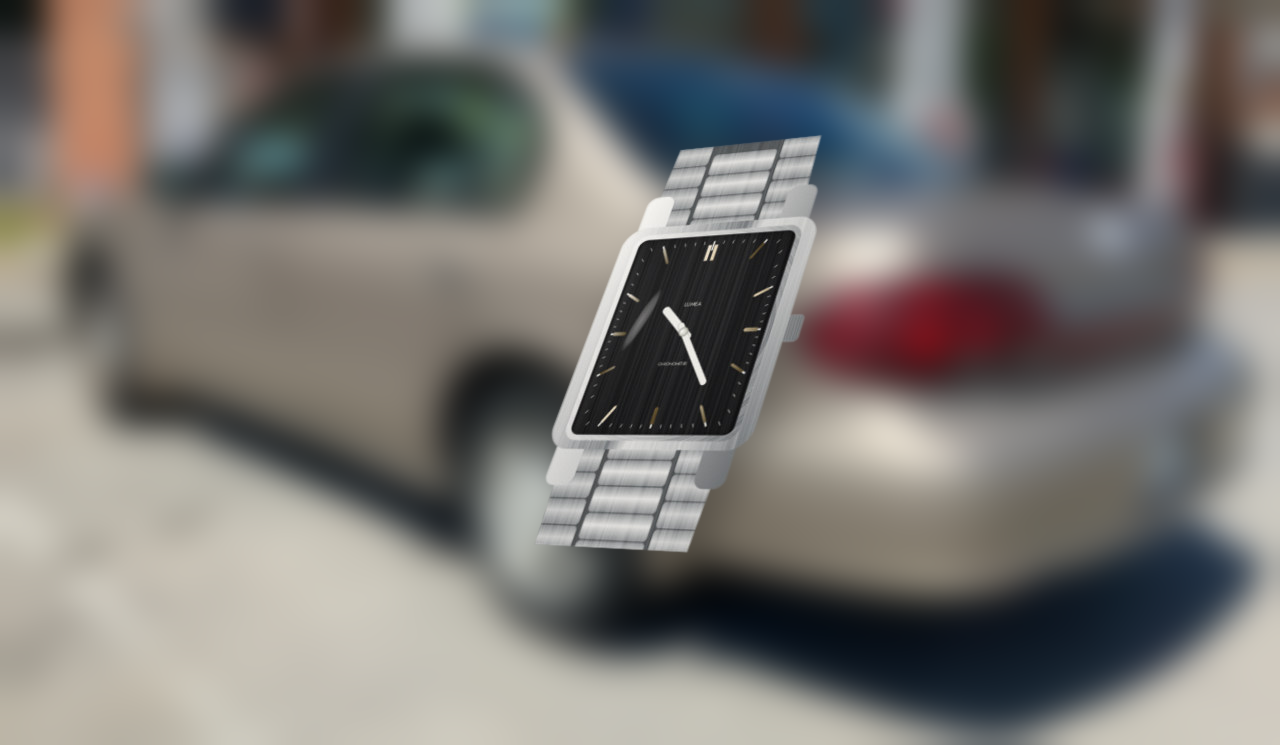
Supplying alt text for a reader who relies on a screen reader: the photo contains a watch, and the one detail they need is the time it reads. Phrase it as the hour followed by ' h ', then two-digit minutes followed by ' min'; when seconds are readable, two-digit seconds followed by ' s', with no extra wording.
10 h 24 min
